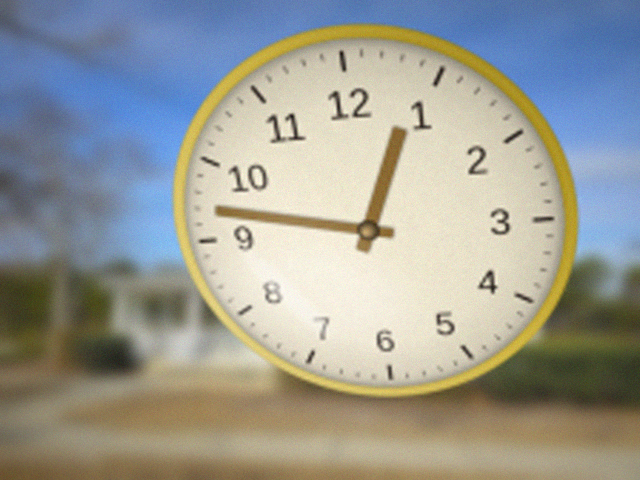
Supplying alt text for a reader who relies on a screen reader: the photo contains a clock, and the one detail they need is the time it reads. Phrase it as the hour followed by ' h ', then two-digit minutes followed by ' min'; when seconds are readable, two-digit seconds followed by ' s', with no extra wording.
12 h 47 min
